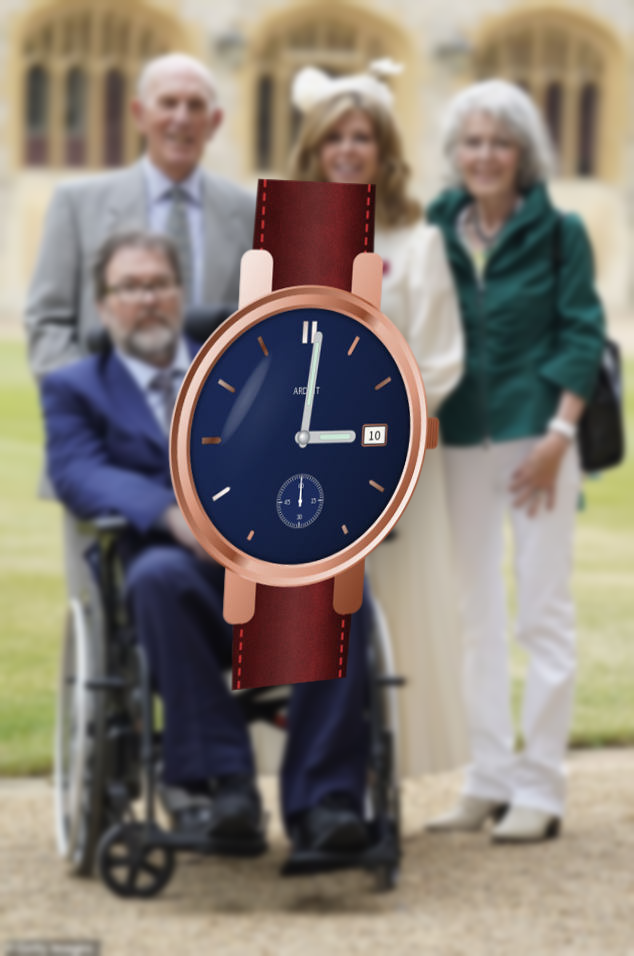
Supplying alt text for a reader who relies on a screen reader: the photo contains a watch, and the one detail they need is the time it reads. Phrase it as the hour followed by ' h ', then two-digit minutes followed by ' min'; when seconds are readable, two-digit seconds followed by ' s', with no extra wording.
3 h 01 min
